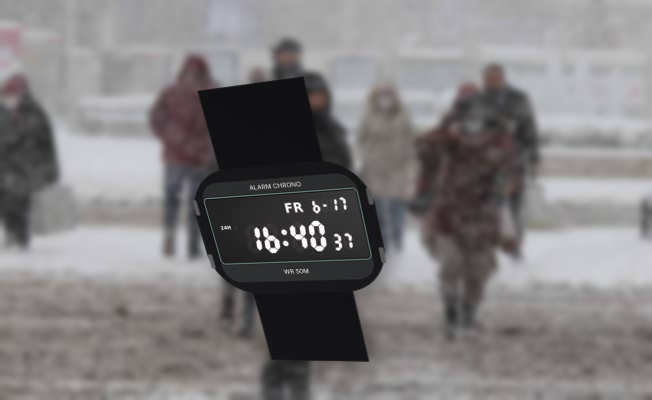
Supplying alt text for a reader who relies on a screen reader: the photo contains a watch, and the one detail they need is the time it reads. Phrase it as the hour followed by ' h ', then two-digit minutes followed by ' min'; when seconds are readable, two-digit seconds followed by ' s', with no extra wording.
16 h 40 min 37 s
